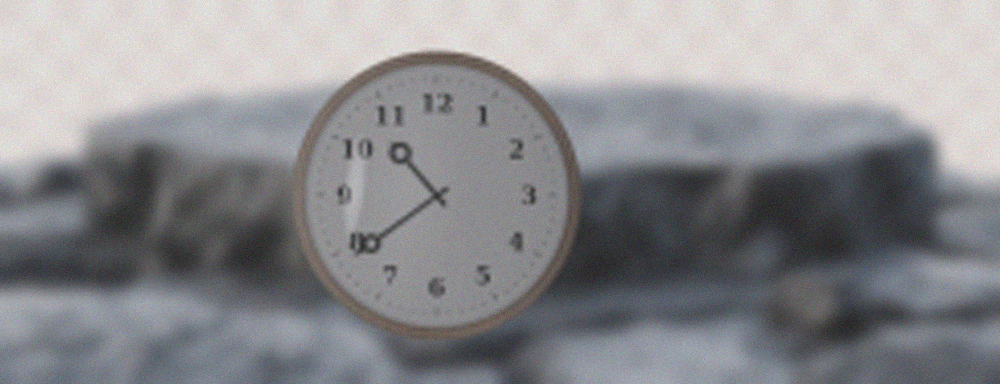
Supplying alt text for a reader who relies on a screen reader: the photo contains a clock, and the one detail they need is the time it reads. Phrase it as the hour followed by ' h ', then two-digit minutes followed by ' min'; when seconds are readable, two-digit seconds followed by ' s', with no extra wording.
10 h 39 min
